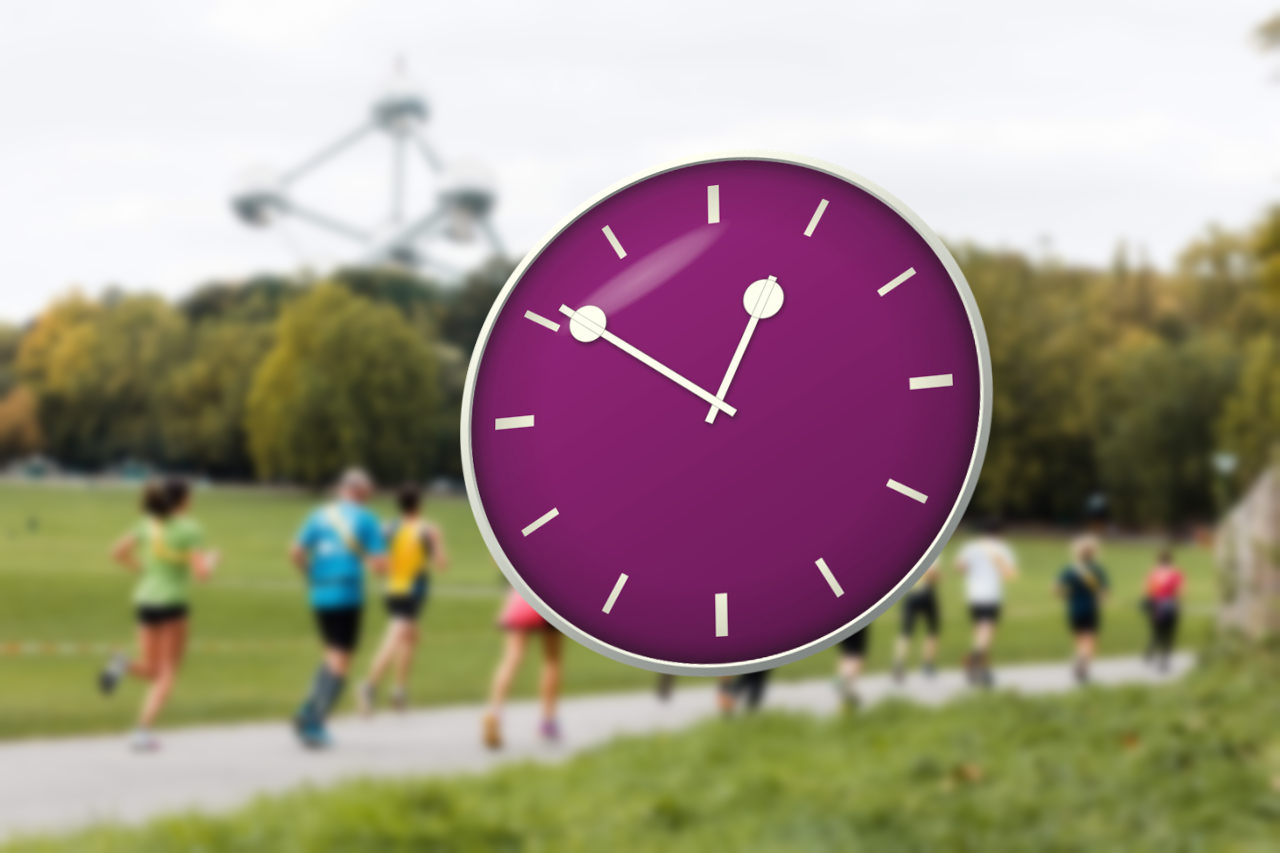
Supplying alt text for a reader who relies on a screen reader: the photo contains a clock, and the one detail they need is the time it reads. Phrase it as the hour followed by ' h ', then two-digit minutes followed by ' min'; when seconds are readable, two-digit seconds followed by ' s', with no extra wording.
12 h 51 min
